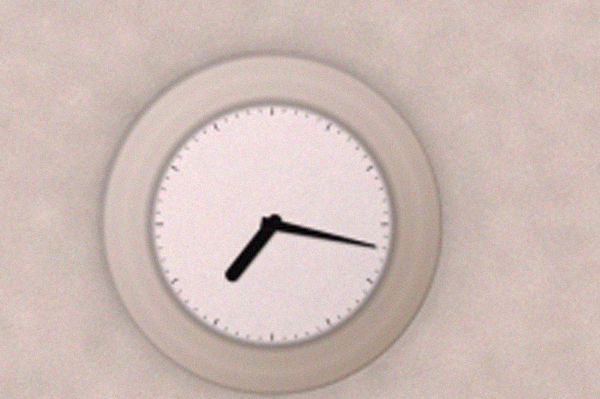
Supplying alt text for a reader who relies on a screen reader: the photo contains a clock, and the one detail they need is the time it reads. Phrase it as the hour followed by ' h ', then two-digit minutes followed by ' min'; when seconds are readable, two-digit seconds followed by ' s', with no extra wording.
7 h 17 min
